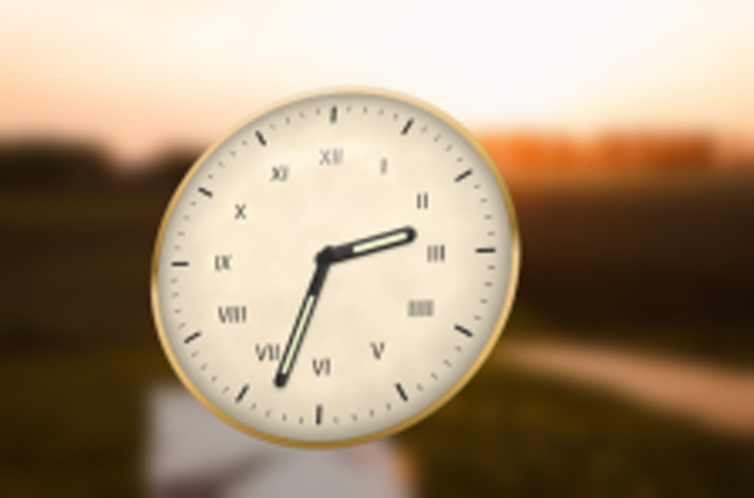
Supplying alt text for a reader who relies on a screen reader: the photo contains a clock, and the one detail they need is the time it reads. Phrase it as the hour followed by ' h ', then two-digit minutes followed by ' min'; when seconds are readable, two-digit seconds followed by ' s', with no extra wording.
2 h 33 min
